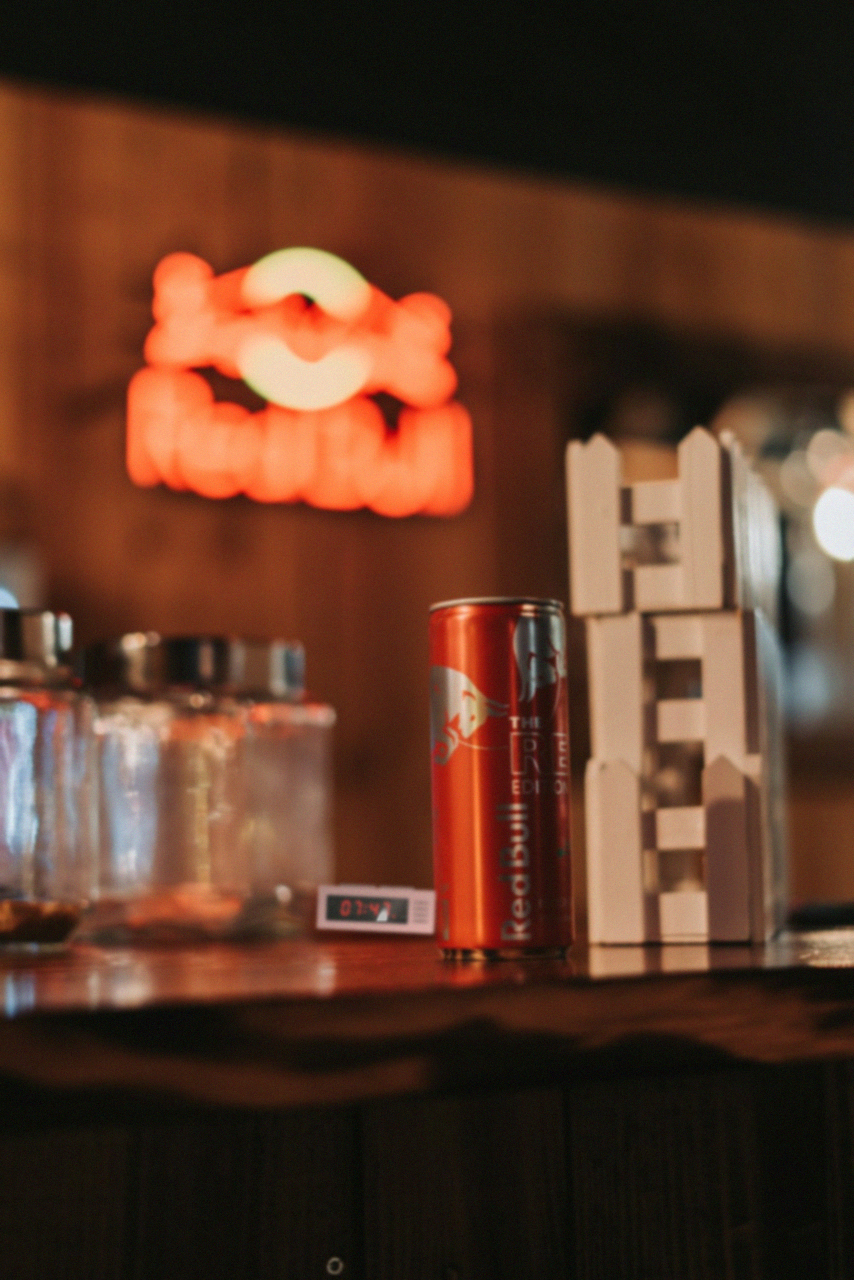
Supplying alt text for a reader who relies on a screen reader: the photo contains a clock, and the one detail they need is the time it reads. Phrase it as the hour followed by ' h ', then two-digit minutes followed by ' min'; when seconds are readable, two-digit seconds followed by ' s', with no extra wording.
7 h 47 min
